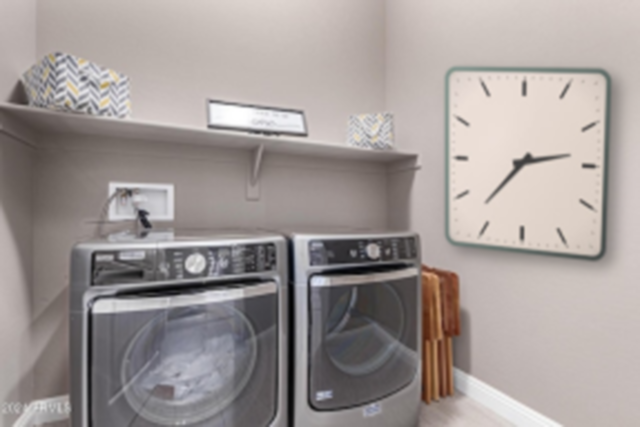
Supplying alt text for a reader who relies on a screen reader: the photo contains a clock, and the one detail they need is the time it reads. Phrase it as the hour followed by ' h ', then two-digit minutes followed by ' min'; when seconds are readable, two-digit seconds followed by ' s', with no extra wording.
2 h 37 min
